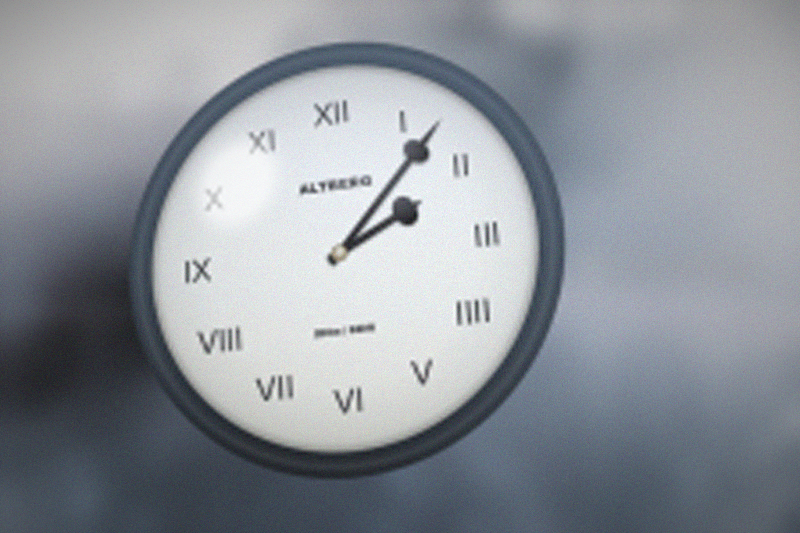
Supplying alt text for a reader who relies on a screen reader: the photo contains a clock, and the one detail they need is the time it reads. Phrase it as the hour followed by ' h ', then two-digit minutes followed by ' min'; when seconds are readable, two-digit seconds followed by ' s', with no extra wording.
2 h 07 min
